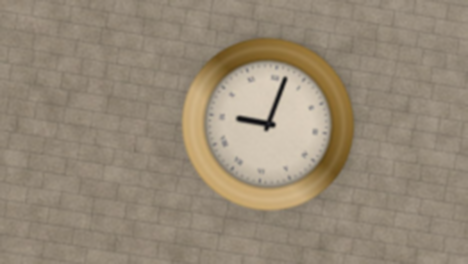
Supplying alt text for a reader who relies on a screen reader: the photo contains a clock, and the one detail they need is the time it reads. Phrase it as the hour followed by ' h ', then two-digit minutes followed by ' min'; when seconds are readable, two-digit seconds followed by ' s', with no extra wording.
9 h 02 min
